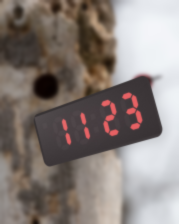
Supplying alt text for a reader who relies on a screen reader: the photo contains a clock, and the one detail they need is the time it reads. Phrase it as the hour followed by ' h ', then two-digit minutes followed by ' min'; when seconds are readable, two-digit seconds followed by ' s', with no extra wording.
11 h 23 min
